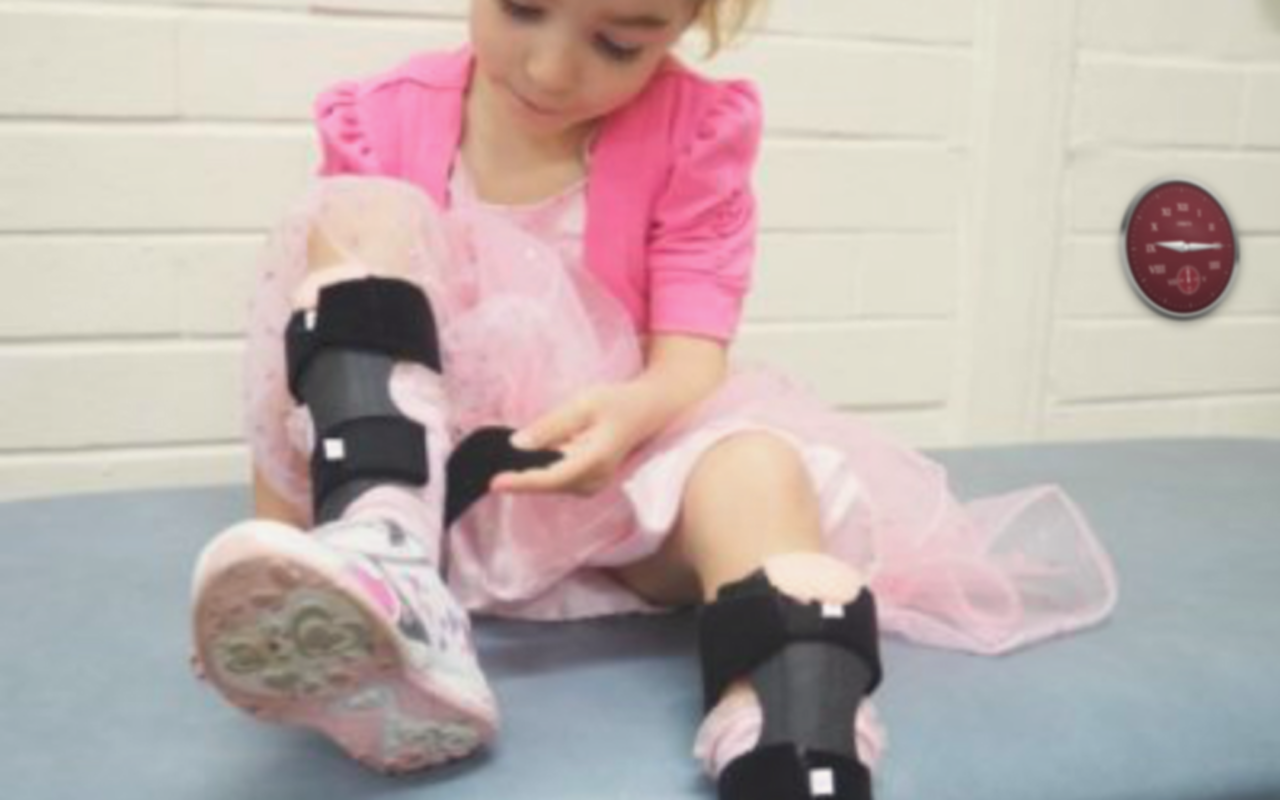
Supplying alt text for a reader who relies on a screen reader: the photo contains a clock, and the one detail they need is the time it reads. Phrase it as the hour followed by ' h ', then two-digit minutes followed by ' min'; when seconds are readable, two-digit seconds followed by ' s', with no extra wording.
9 h 15 min
